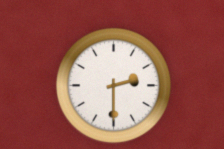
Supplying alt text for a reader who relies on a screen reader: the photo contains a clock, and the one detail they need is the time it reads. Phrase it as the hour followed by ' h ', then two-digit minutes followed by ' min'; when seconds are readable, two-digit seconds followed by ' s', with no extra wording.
2 h 30 min
